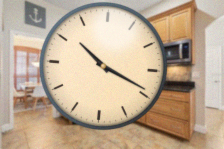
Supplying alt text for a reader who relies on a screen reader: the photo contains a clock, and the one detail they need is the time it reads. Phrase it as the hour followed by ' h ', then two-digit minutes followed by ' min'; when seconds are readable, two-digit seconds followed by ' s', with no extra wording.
10 h 19 min
